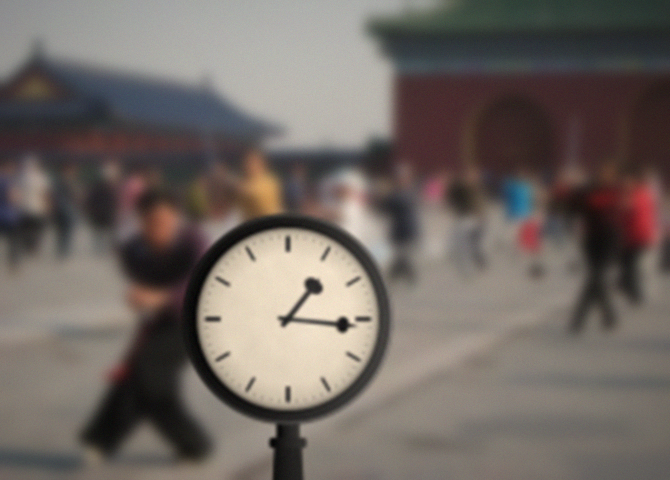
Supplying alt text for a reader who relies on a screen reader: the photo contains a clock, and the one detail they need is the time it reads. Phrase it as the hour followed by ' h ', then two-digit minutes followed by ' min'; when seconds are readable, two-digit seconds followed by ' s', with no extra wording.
1 h 16 min
